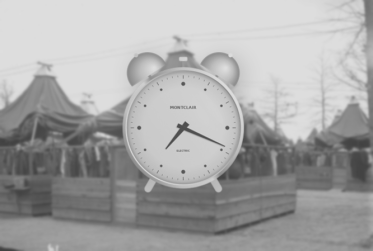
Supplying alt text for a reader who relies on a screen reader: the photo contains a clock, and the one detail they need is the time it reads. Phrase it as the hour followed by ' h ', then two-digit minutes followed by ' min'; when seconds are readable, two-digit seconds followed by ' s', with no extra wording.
7 h 19 min
